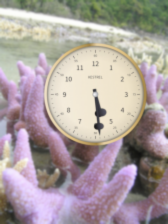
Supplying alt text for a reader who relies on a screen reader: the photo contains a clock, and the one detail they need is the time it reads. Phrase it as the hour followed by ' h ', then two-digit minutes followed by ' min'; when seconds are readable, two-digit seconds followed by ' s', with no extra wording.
5 h 29 min
